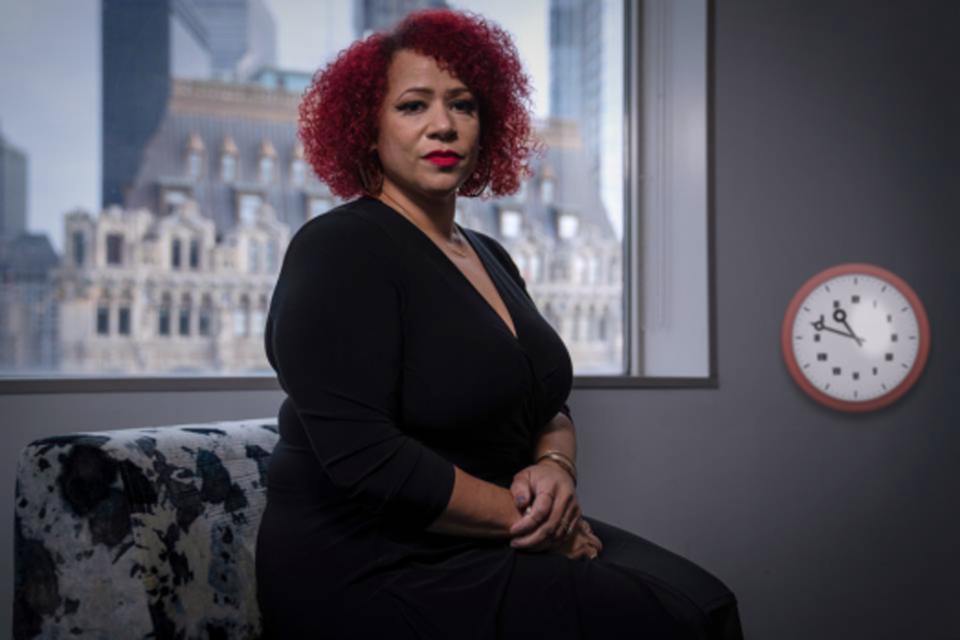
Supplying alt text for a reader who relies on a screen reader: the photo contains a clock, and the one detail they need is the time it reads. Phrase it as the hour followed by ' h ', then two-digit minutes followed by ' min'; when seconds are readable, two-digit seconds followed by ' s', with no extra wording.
10 h 48 min
